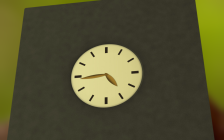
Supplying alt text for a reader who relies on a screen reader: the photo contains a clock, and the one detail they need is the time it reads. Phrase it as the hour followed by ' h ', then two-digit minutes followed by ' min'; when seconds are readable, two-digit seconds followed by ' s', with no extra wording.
4 h 44 min
